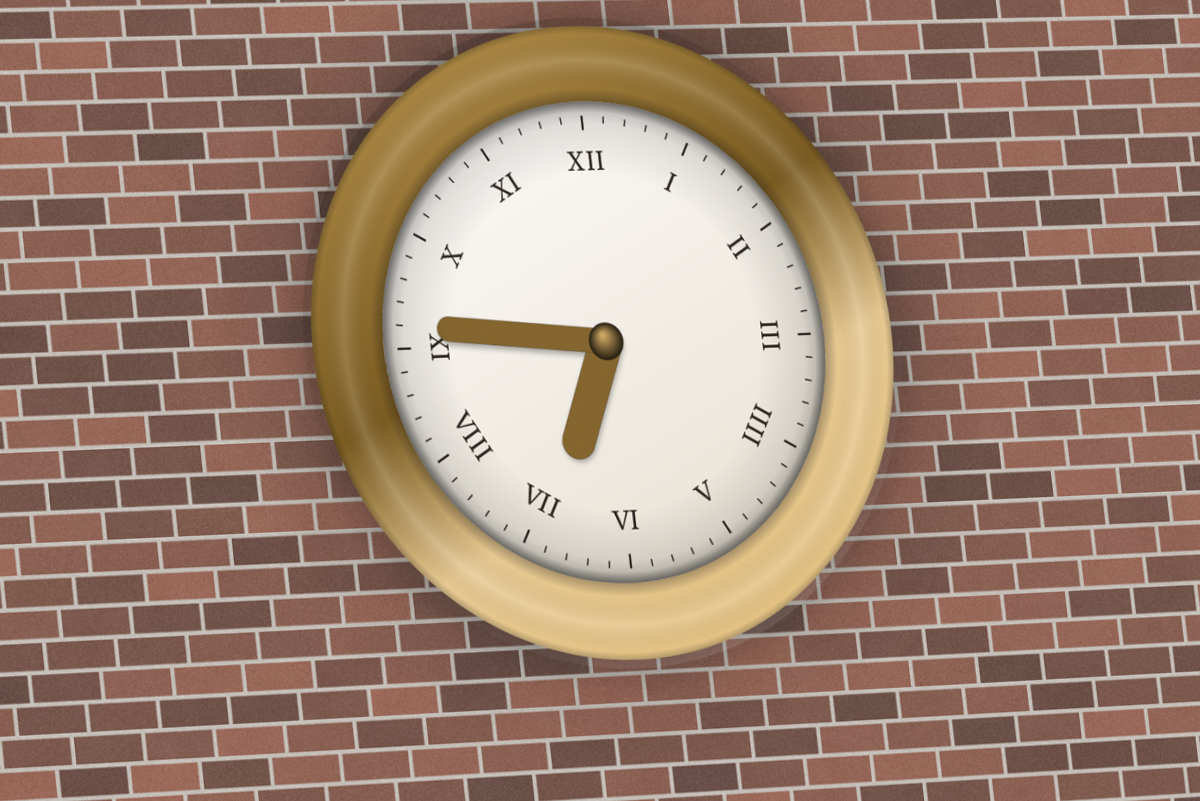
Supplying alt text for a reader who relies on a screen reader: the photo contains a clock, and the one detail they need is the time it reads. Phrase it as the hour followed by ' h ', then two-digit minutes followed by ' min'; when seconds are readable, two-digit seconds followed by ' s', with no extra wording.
6 h 46 min
